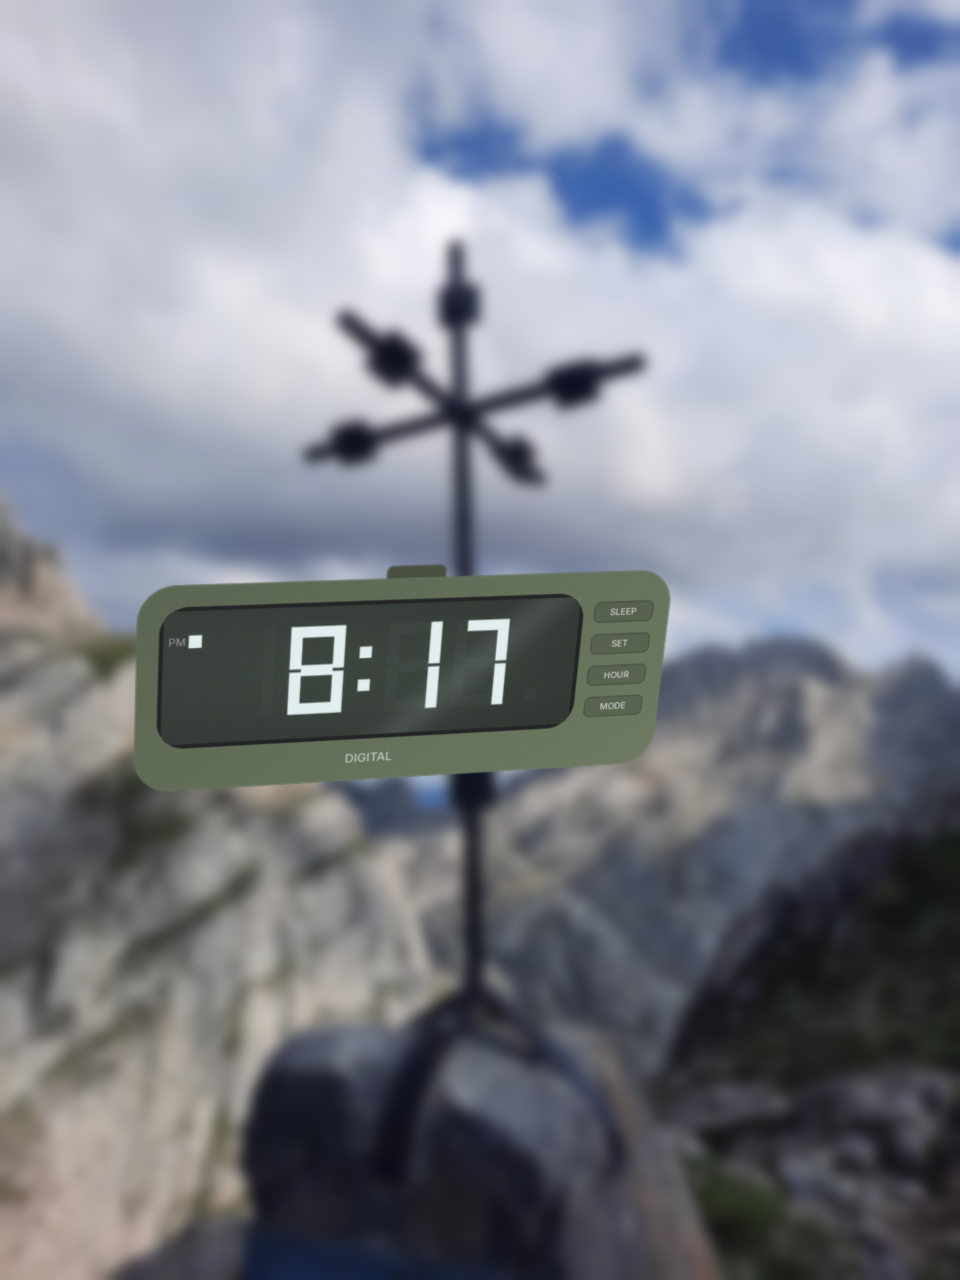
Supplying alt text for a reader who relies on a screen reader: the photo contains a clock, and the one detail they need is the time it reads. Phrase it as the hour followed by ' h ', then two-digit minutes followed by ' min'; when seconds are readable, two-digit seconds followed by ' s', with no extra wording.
8 h 17 min
